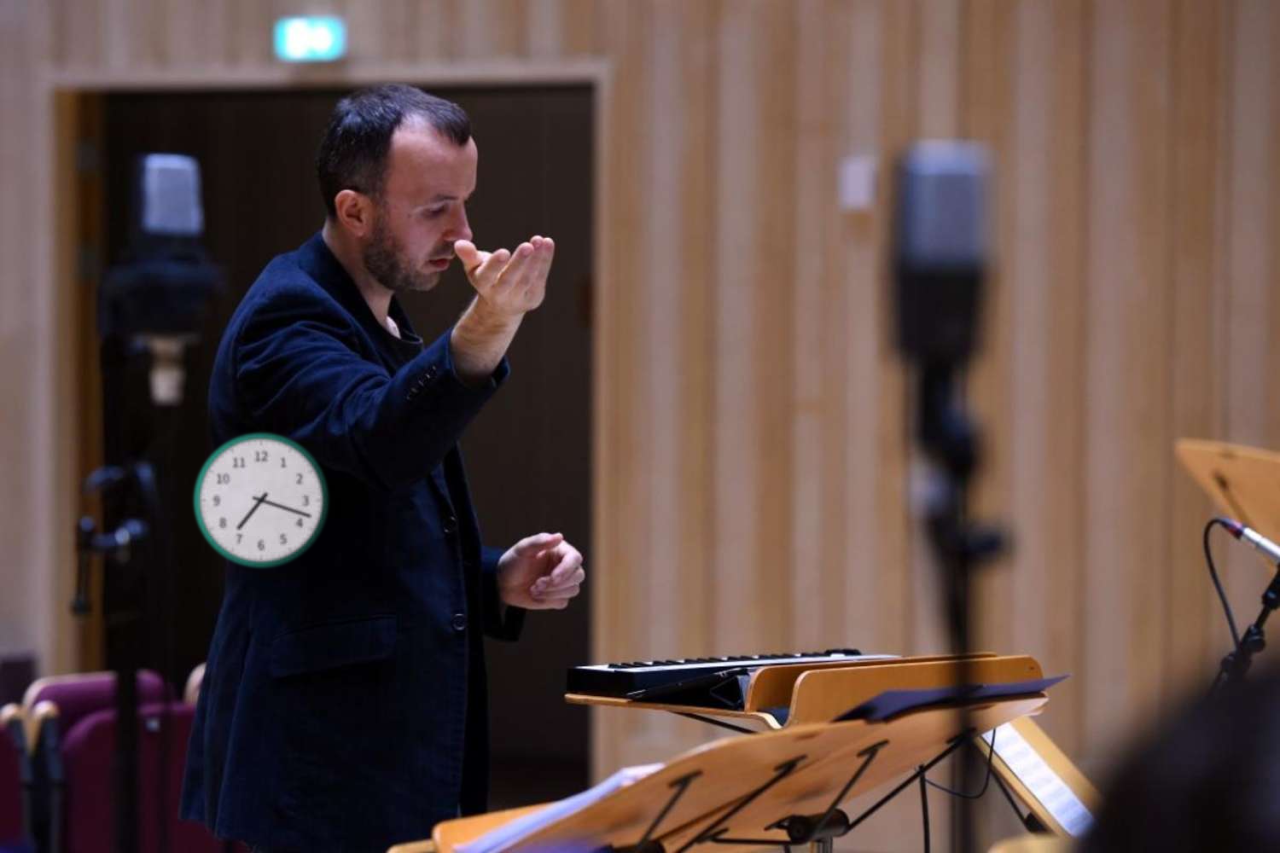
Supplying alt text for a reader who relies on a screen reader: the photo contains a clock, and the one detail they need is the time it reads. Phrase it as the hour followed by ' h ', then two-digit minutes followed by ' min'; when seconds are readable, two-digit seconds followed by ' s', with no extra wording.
7 h 18 min
